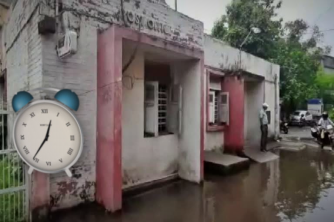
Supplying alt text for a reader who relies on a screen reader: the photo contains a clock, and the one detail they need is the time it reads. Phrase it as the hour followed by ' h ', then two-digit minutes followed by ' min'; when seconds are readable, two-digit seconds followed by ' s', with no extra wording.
12 h 36 min
